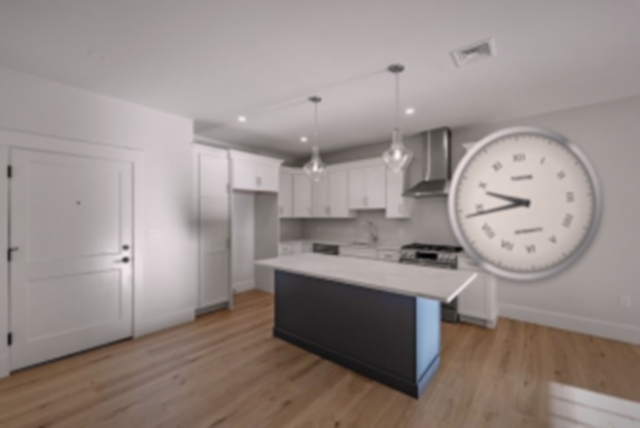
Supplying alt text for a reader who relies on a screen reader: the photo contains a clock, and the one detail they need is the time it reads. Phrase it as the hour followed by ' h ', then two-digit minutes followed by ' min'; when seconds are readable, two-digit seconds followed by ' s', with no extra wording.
9 h 44 min
